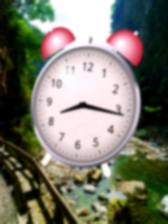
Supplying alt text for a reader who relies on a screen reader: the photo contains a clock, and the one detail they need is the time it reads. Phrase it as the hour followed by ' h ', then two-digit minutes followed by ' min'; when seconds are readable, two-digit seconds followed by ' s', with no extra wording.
8 h 16 min
